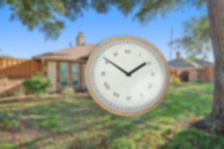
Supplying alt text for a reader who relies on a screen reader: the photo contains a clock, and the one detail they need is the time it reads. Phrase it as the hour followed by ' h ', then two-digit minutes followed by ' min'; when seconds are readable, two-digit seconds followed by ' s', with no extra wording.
1 h 51 min
